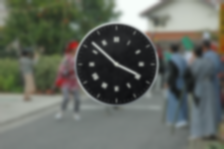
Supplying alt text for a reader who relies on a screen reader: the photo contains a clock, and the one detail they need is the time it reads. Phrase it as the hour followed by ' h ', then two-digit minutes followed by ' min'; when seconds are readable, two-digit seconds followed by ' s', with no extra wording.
3 h 52 min
